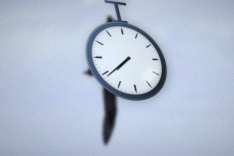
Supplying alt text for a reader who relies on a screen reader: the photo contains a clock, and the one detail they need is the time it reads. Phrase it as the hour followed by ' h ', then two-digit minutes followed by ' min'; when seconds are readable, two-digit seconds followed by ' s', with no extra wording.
7 h 39 min
